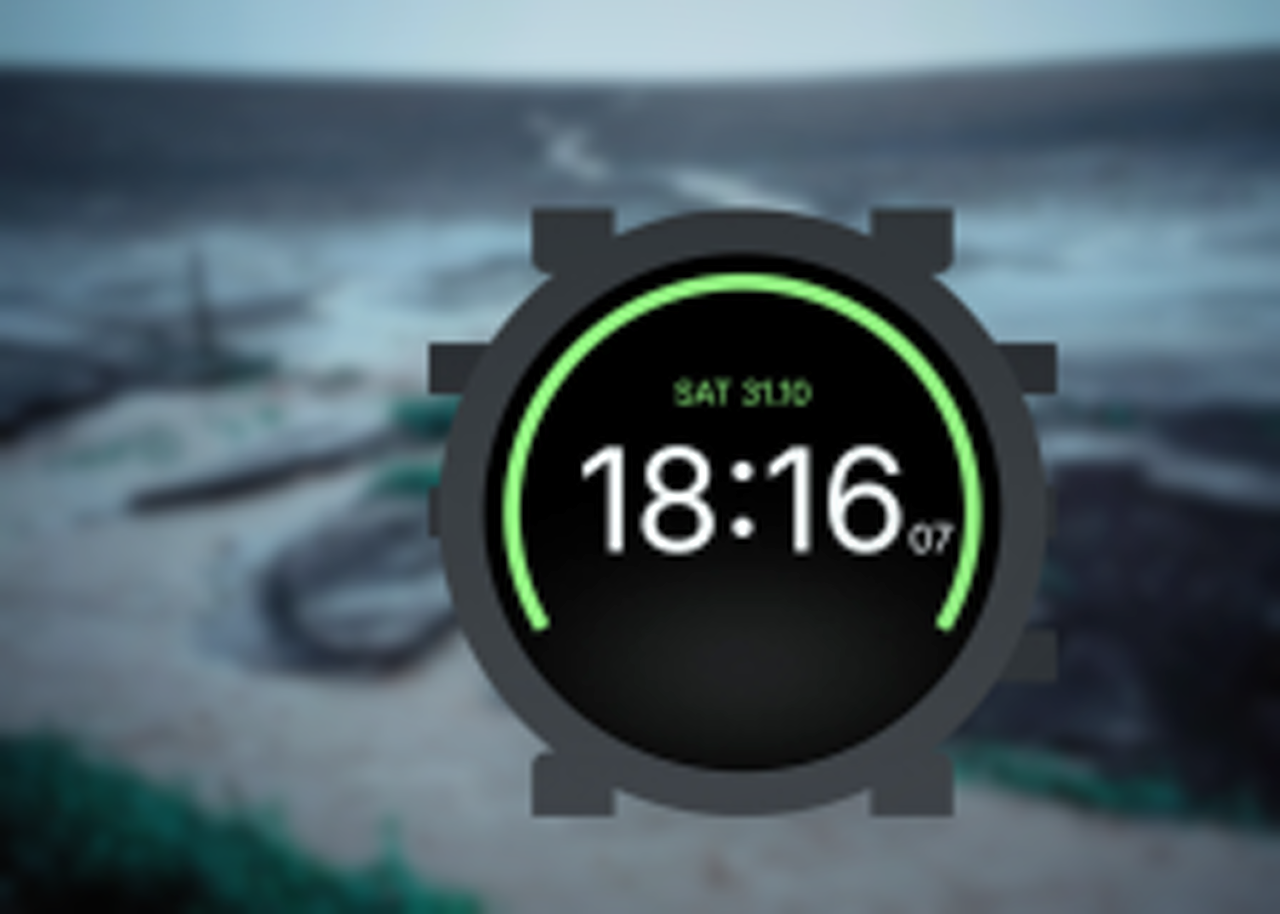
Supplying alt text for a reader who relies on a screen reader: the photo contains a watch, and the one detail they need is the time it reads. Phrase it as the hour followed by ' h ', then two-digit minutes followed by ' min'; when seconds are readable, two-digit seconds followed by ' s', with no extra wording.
18 h 16 min
